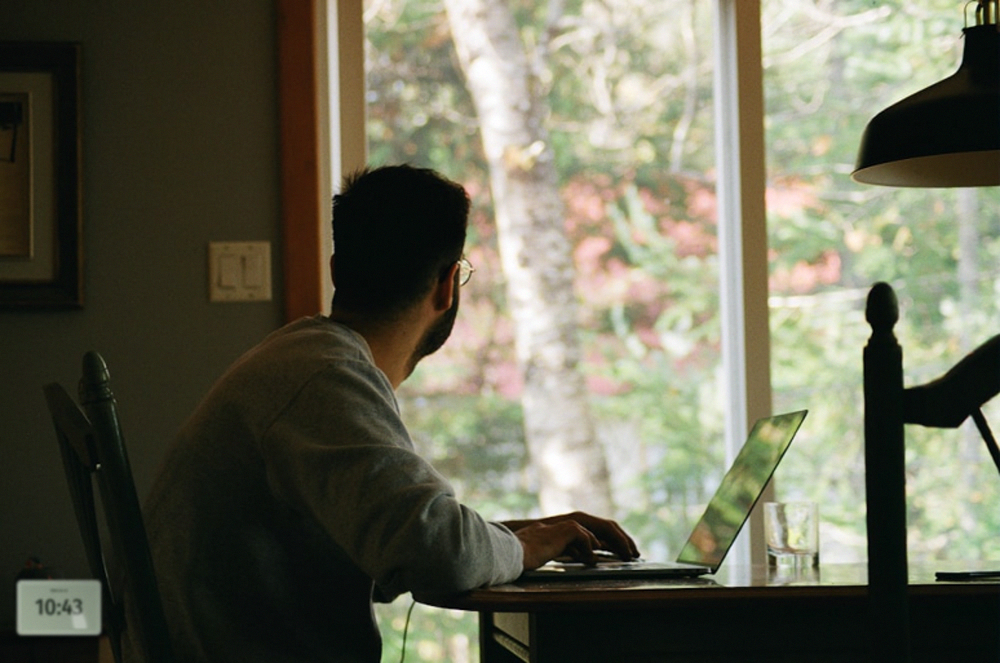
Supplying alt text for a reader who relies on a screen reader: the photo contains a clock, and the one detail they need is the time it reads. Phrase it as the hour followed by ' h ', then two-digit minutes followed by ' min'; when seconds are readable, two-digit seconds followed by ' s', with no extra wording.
10 h 43 min
